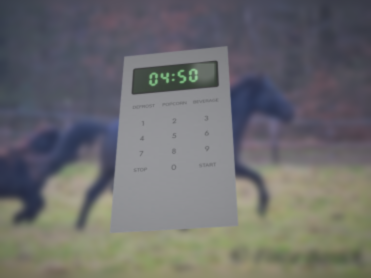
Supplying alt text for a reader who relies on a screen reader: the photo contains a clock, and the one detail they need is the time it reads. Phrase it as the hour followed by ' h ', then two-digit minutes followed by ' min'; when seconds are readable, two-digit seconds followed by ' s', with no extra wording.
4 h 50 min
